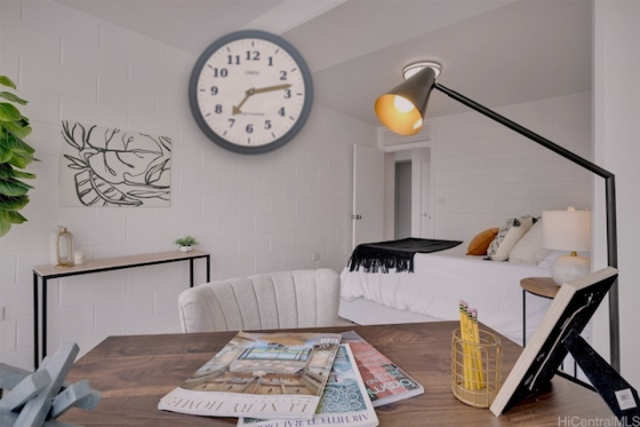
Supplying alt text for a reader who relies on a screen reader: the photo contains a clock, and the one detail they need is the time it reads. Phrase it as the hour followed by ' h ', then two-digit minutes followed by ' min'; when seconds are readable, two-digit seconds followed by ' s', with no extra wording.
7 h 13 min
